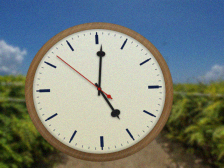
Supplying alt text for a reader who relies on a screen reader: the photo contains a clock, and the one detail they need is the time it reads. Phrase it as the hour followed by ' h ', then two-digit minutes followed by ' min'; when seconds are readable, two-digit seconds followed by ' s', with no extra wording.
5 h 00 min 52 s
